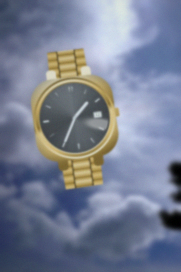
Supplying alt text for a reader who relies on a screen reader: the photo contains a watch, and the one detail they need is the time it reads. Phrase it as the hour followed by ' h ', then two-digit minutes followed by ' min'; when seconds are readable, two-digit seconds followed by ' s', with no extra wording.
1 h 35 min
